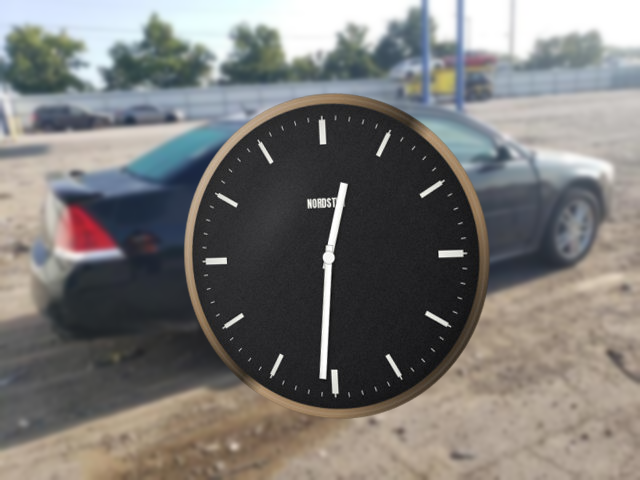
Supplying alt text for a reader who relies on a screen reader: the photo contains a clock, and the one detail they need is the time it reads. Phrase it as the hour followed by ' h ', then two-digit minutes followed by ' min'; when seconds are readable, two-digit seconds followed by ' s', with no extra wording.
12 h 31 min
